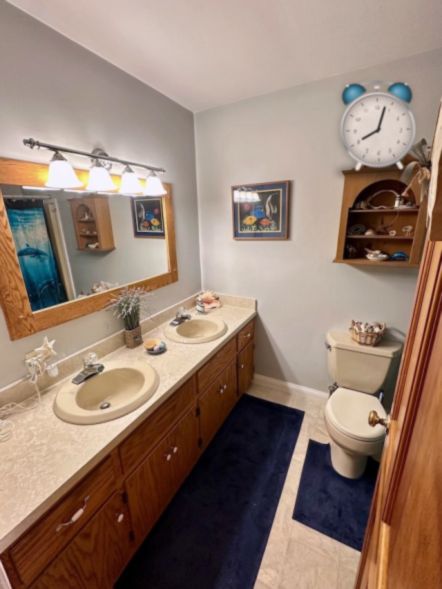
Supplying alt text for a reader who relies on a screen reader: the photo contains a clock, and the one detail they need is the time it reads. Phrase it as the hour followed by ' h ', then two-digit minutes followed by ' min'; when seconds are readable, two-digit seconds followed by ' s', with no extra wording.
8 h 03 min
